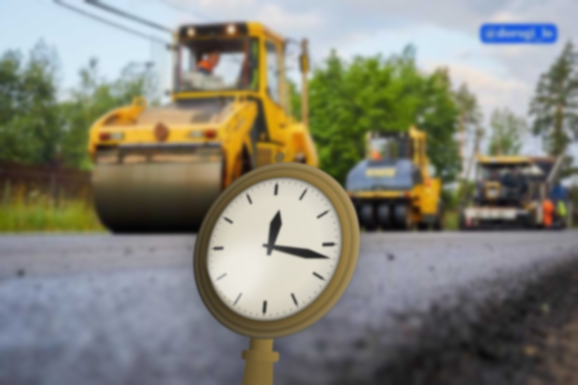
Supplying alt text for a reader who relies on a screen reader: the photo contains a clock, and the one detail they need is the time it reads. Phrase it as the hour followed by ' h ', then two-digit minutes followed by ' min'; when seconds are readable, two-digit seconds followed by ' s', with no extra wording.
12 h 17 min
